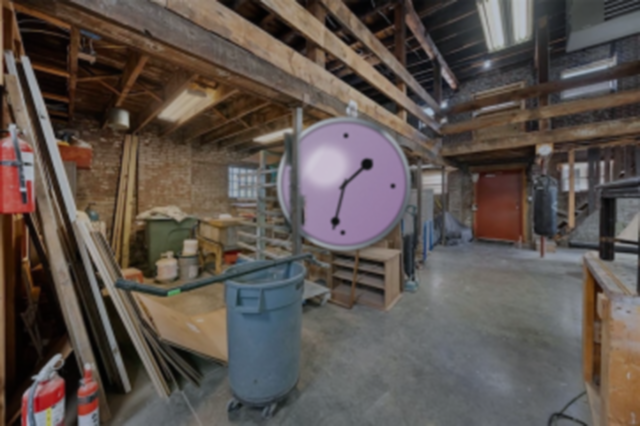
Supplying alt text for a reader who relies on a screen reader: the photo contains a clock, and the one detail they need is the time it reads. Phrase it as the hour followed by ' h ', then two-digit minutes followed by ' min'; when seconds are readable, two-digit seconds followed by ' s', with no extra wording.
1 h 32 min
